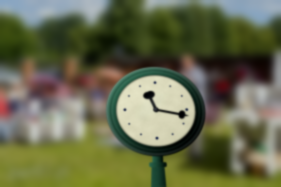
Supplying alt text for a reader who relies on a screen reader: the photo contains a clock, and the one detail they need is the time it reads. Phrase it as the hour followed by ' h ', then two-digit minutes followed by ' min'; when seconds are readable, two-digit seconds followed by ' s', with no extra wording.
11 h 17 min
